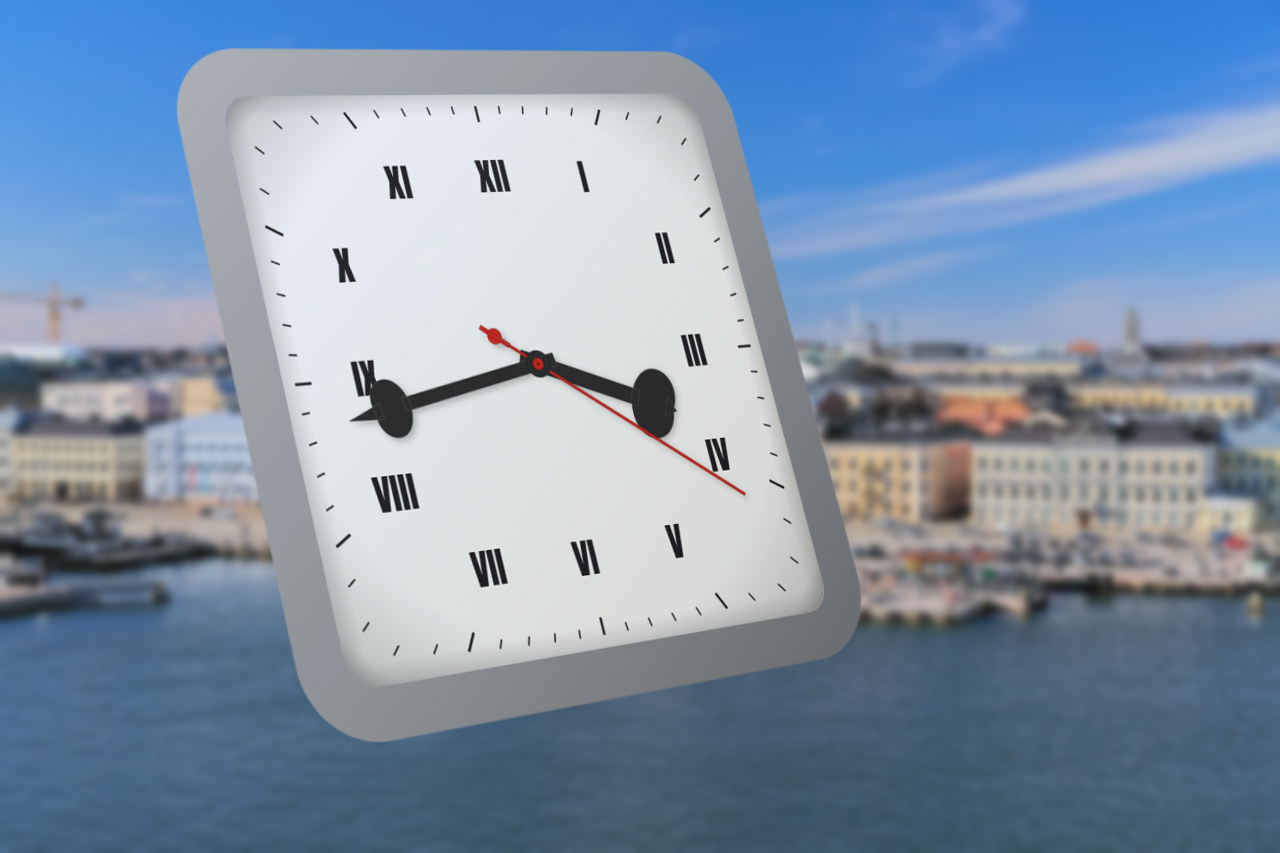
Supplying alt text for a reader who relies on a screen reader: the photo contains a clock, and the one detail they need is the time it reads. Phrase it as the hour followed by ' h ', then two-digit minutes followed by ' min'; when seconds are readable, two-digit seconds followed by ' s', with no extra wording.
3 h 43 min 21 s
